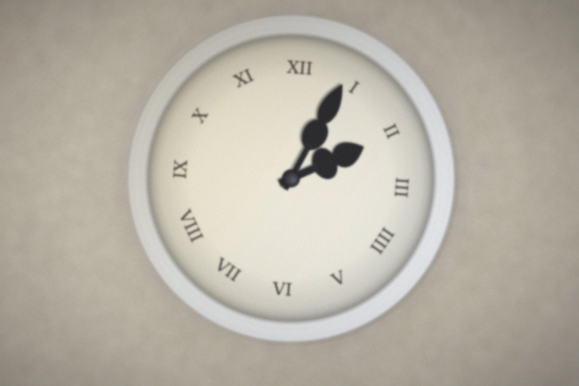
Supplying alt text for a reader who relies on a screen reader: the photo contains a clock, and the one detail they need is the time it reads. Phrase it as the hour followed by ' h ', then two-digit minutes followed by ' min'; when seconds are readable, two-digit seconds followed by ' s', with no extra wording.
2 h 04 min
